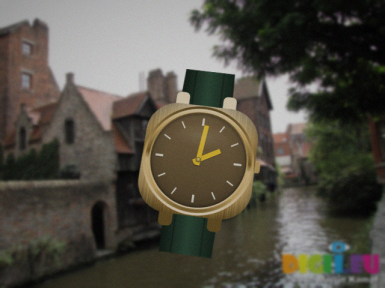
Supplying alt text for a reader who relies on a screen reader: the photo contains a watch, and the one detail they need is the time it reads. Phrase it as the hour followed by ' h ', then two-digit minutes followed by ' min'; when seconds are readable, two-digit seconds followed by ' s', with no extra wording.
2 h 01 min
